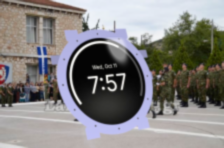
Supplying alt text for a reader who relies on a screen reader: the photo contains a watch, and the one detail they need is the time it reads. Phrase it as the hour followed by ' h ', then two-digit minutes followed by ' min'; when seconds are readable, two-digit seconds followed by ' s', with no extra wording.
7 h 57 min
